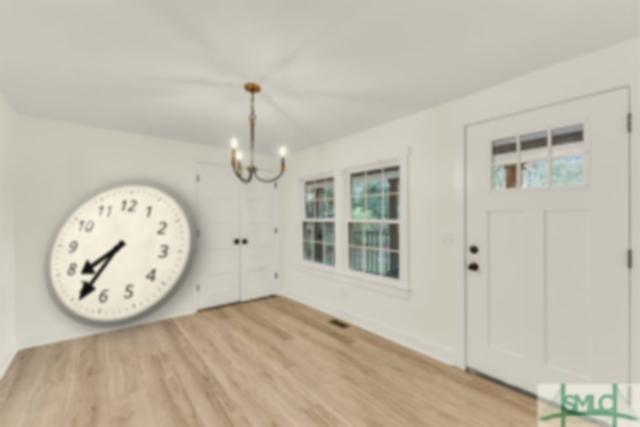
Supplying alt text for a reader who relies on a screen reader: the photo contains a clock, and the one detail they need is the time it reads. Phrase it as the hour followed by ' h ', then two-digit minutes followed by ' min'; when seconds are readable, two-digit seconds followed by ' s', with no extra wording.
7 h 34 min
